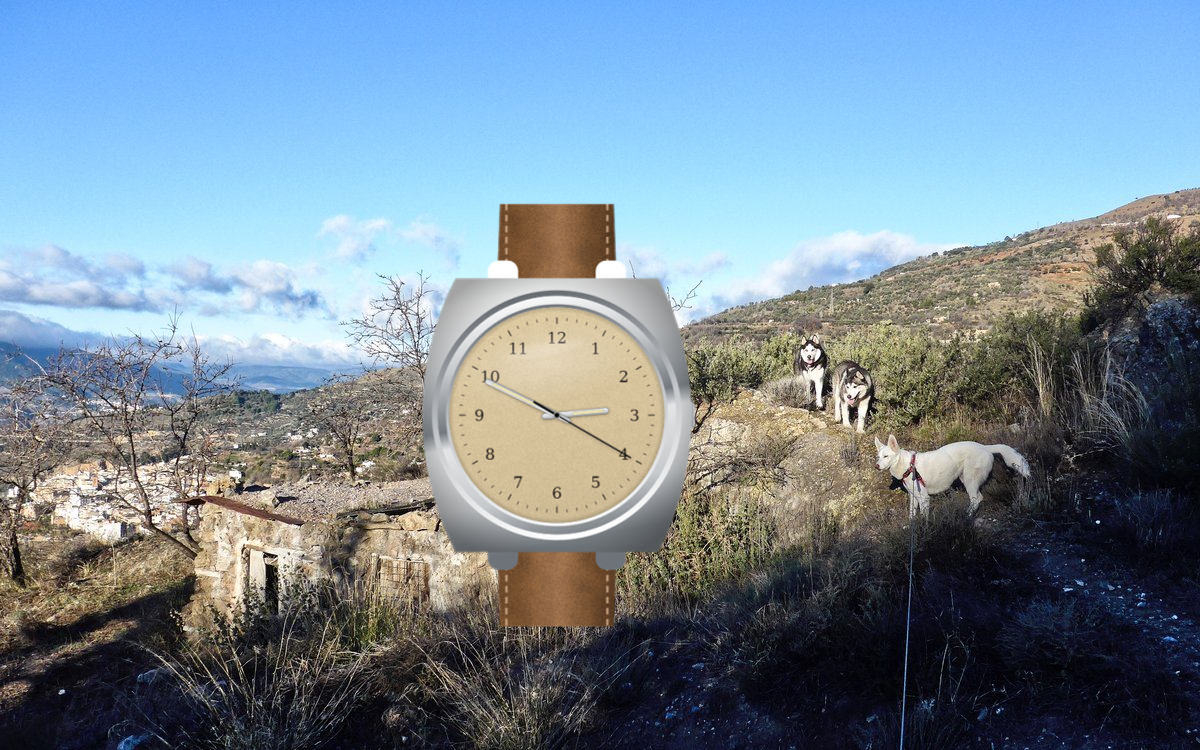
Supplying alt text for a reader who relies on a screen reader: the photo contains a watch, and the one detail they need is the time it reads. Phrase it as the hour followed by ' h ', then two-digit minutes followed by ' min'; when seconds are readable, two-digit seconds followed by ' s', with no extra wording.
2 h 49 min 20 s
